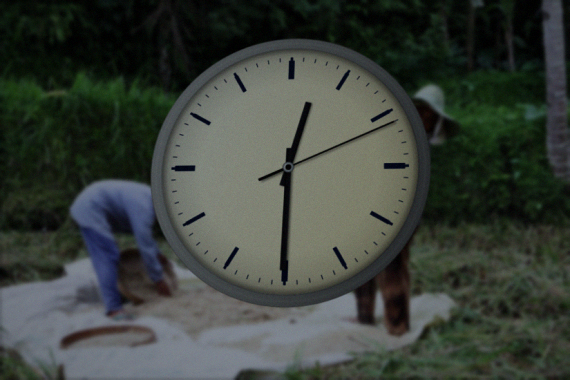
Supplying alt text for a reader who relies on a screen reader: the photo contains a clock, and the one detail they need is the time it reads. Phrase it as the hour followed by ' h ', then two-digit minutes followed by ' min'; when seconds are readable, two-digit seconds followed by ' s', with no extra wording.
12 h 30 min 11 s
